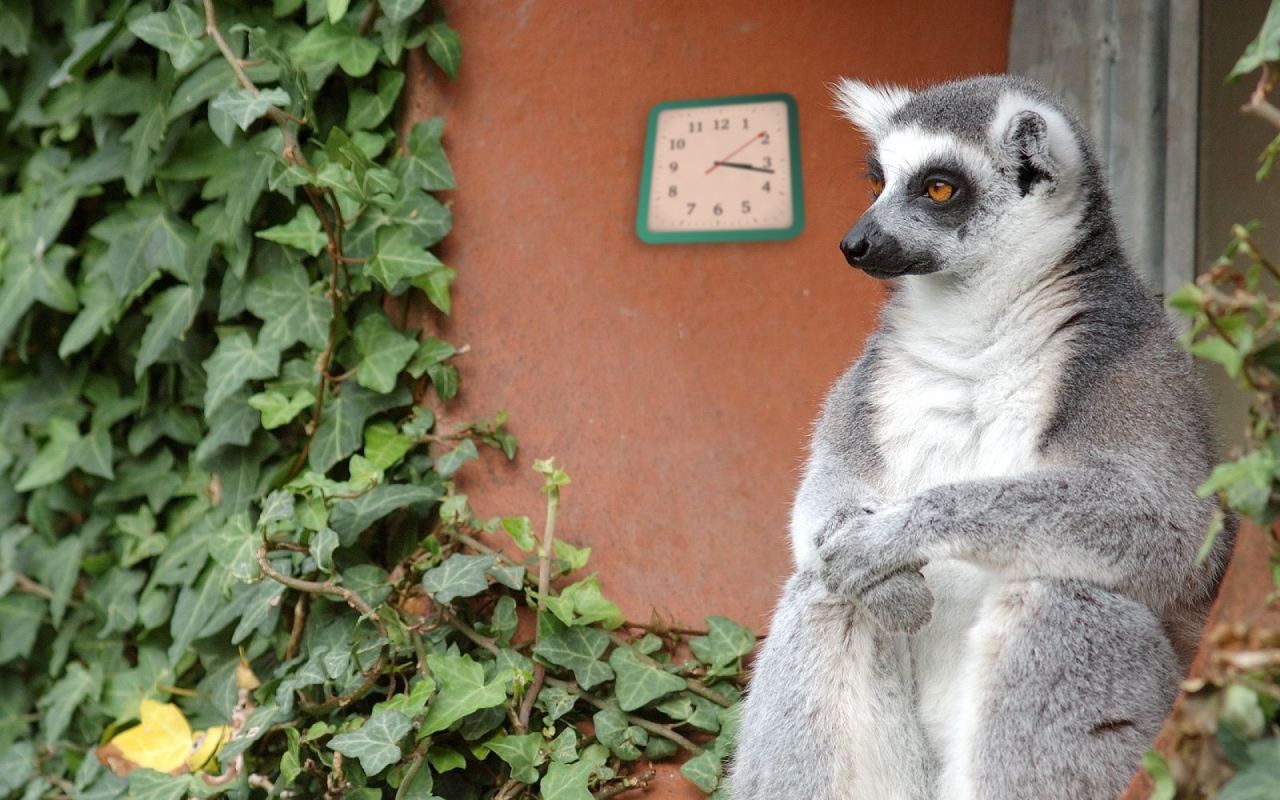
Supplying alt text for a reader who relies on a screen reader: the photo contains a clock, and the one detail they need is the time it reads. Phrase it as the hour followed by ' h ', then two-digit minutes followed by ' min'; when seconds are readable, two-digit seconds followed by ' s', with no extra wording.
3 h 17 min 09 s
